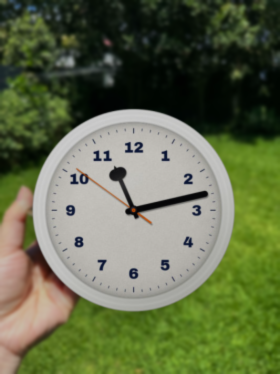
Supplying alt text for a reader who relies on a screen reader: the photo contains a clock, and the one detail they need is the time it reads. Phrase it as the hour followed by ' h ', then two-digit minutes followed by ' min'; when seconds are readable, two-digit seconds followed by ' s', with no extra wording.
11 h 12 min 51 s
